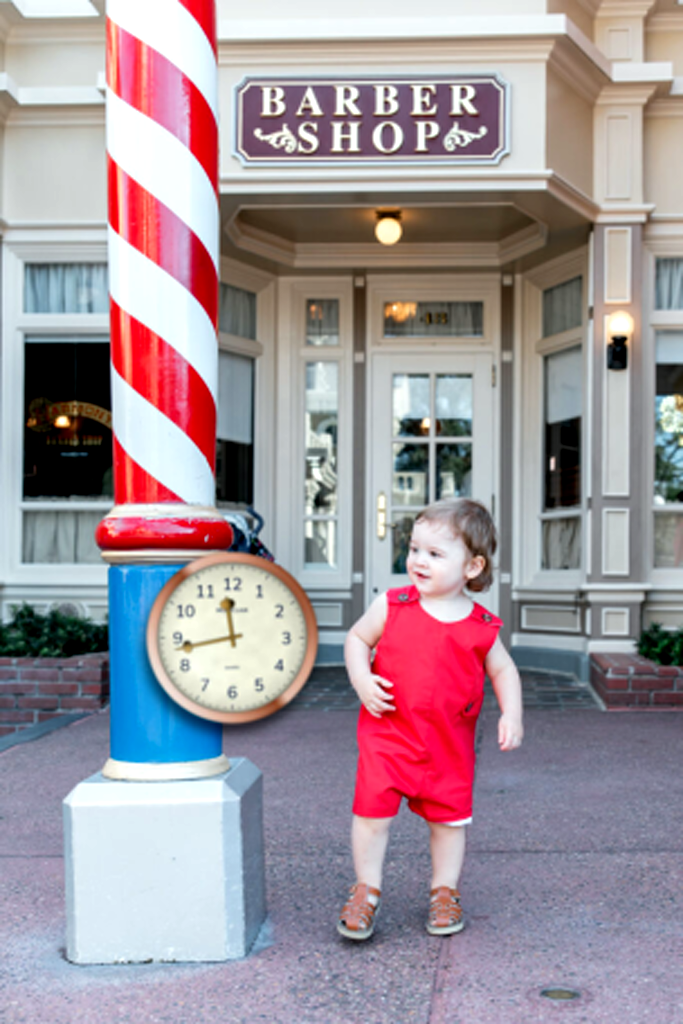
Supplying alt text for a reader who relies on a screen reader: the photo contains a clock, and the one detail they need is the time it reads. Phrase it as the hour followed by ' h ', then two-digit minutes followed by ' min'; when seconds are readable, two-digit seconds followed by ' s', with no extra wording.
11 h 43 min
